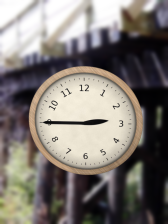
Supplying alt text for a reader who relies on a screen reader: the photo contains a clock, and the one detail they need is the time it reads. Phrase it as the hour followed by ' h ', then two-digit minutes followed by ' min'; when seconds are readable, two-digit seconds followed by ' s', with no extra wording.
2 h 45 min
